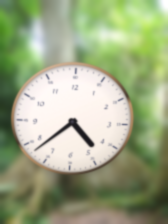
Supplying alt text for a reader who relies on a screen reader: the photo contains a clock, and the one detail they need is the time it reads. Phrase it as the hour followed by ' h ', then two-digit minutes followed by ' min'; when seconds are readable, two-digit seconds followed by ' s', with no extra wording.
4 h 38 min
